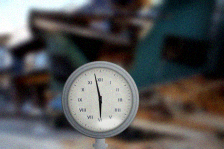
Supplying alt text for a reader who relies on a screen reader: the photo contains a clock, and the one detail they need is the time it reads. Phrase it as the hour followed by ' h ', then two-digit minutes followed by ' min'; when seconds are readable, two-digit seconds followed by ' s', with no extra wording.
5 h 58 min
